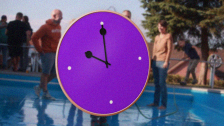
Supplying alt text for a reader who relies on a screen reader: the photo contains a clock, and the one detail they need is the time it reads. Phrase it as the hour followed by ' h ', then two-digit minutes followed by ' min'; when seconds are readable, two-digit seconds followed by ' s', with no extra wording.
10 h 00 min
